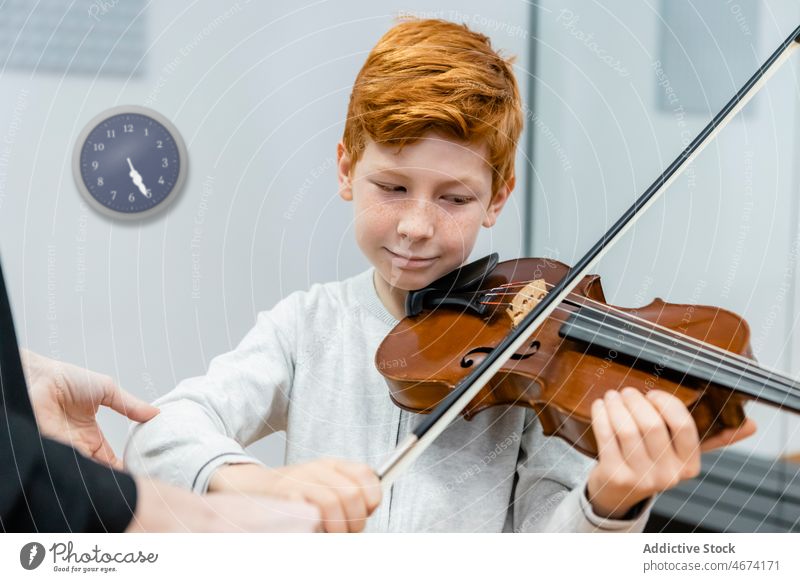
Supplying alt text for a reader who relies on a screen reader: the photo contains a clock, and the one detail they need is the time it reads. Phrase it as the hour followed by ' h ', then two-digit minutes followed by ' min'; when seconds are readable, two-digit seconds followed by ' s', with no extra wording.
5 h 26 min
